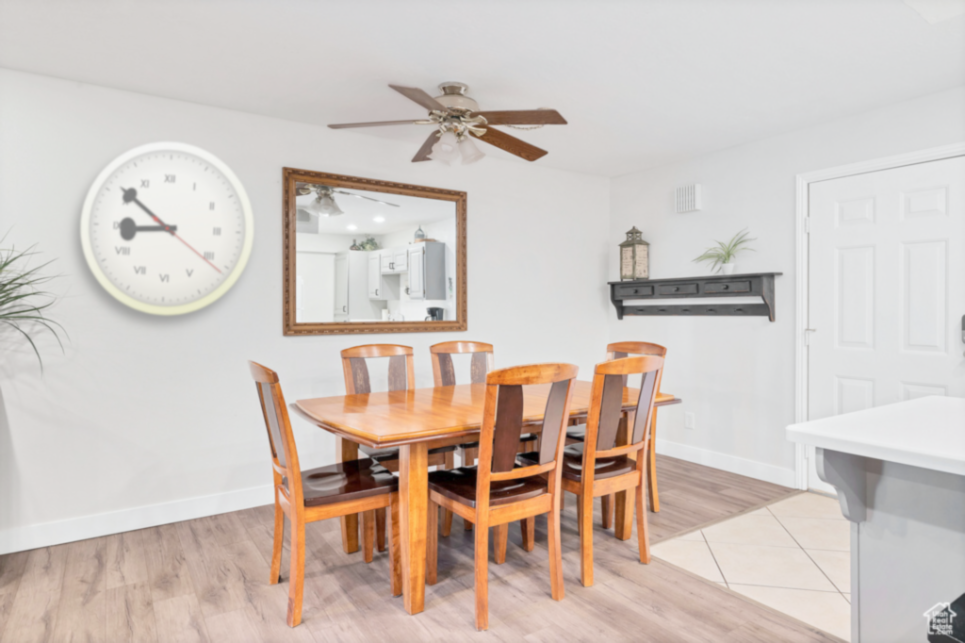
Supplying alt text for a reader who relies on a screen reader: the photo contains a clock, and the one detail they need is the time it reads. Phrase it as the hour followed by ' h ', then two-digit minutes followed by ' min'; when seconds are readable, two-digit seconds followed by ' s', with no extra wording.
8 h 51 min 21 s
